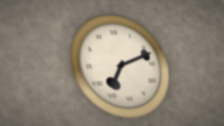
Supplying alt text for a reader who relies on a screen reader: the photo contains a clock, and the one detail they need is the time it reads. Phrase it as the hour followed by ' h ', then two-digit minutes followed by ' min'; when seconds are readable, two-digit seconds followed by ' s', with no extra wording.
7 h 12 min
